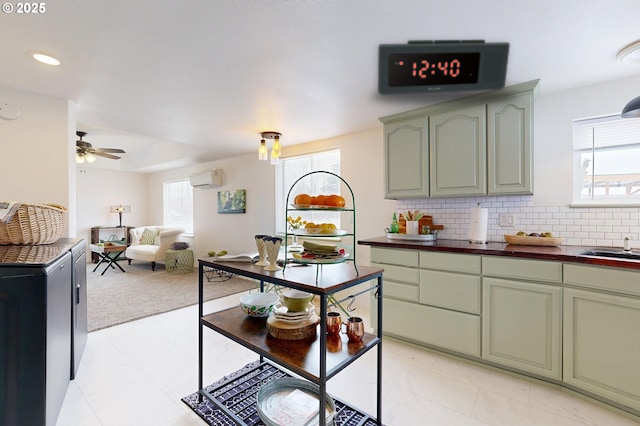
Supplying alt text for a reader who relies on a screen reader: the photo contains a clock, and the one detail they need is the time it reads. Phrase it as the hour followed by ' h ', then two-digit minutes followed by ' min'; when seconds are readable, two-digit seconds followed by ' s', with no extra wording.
12 h 40 min
